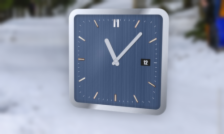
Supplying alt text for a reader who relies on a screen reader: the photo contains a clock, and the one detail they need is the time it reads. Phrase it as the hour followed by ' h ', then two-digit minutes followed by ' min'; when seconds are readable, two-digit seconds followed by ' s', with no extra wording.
11 h 07 min
